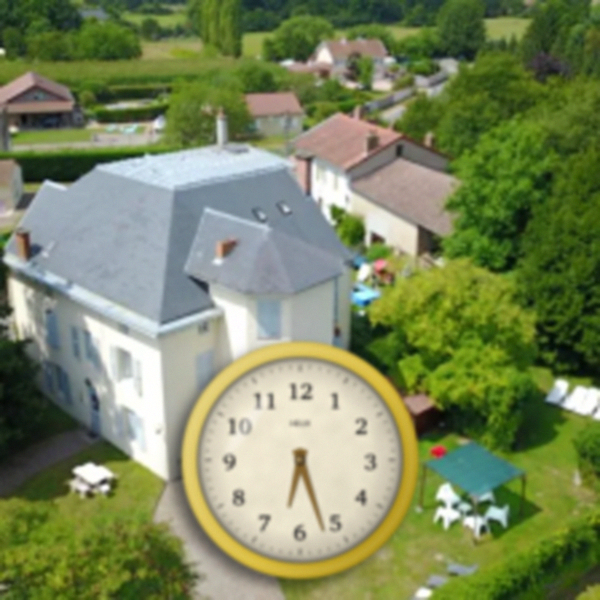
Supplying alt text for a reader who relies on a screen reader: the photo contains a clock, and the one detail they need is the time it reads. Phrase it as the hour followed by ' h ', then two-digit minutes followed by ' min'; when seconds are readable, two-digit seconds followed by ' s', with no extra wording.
6 h 27 min
